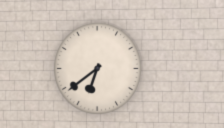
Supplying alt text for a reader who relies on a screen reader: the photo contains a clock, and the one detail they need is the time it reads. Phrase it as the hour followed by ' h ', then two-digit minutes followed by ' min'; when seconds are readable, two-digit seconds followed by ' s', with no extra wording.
6 h 39 min
